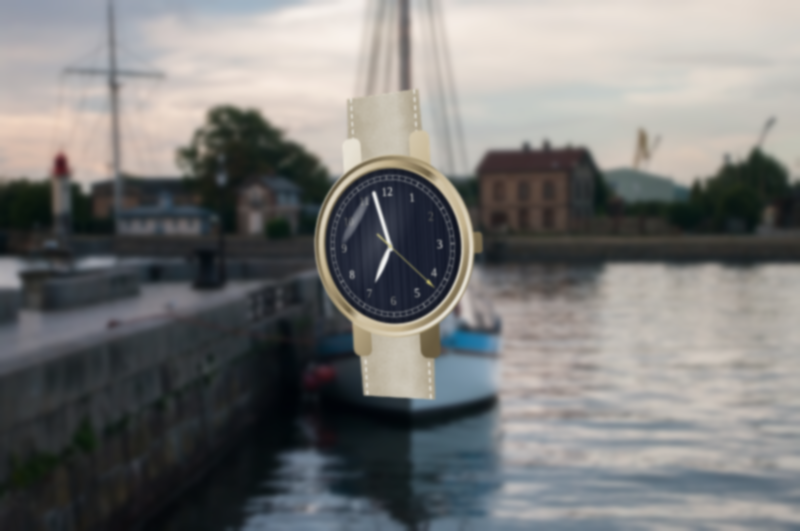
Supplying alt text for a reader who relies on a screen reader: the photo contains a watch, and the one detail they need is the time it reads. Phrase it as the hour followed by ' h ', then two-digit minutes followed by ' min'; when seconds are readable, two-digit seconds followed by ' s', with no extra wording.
6 h 57 min 22 s
